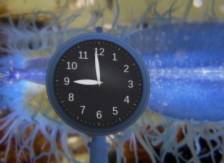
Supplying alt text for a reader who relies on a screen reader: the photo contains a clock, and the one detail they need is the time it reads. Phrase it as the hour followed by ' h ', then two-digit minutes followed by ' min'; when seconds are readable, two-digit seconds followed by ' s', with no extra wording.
8 h 59 min
